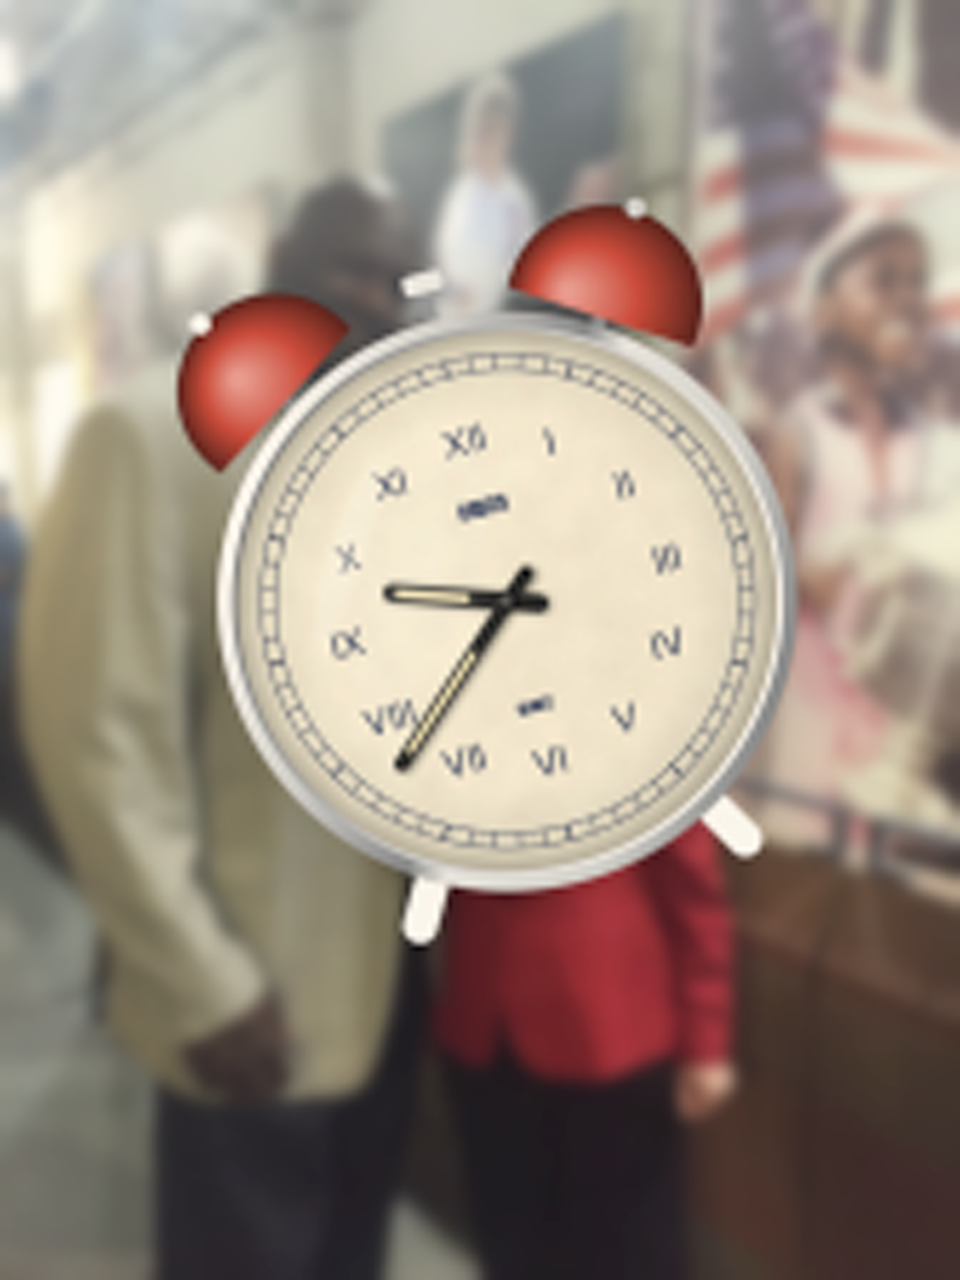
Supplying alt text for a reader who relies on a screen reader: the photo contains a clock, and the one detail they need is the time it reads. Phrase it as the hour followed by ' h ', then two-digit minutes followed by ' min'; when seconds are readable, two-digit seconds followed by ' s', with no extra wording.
9 h 38 min
